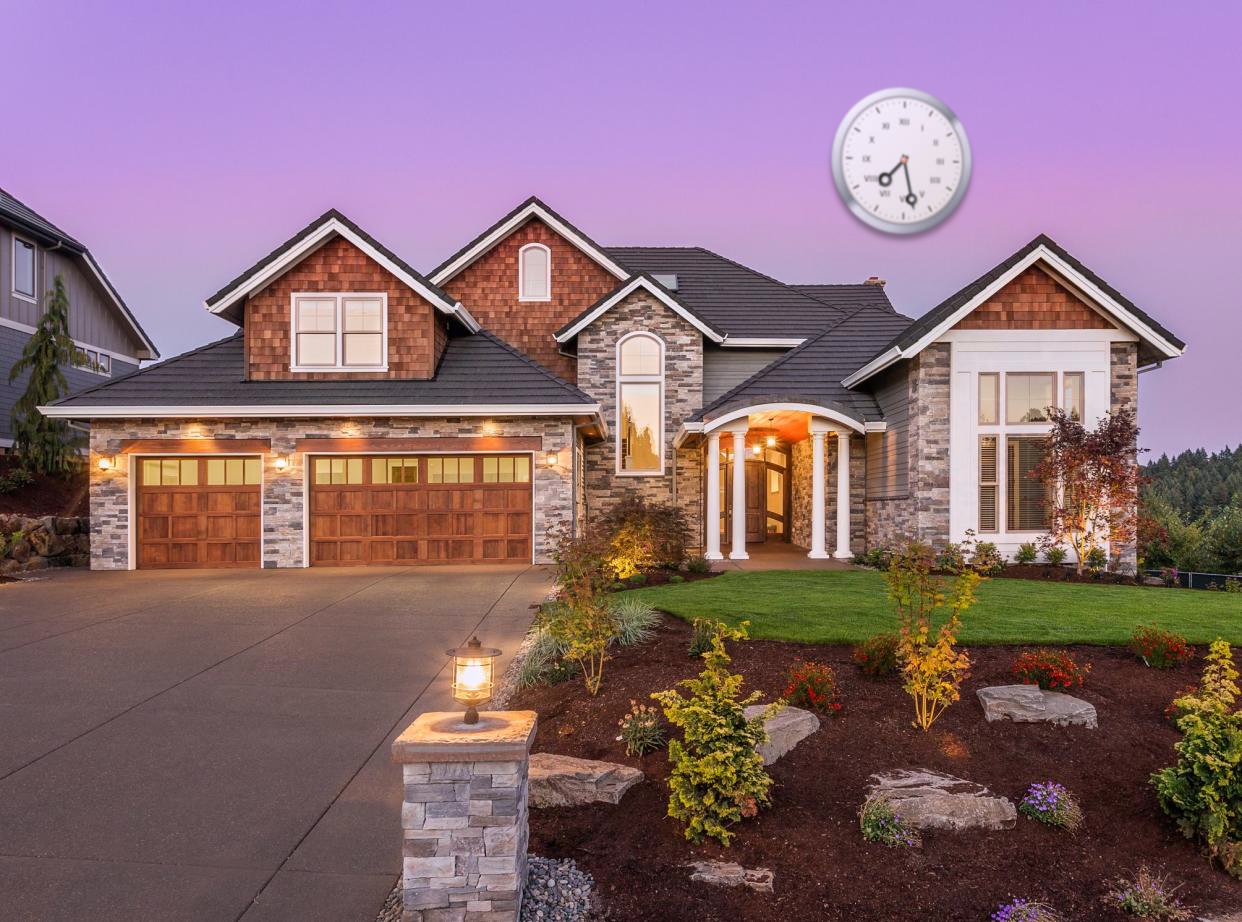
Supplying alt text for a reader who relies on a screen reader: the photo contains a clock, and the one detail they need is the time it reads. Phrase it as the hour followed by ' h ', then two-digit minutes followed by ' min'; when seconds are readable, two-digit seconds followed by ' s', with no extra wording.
7 h 28 min
